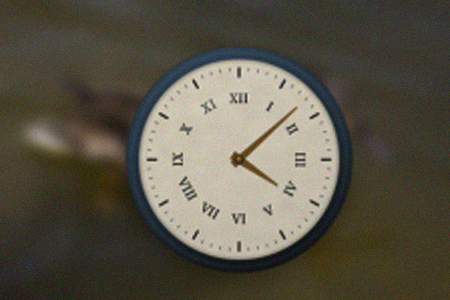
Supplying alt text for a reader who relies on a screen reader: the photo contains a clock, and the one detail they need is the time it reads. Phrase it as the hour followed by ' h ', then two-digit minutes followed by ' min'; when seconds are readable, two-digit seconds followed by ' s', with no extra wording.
4 h 08 min
